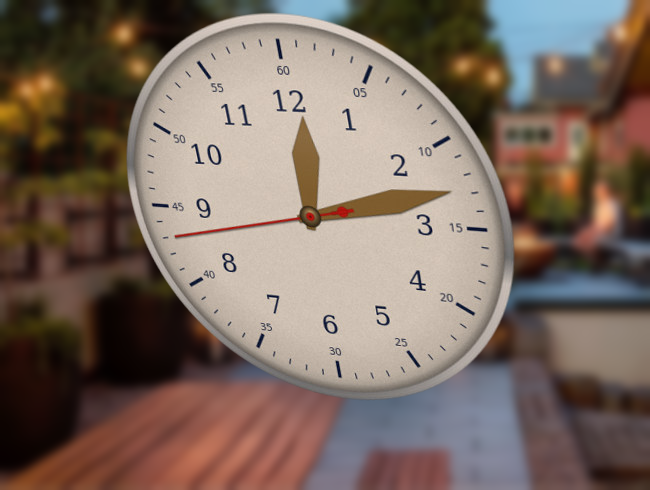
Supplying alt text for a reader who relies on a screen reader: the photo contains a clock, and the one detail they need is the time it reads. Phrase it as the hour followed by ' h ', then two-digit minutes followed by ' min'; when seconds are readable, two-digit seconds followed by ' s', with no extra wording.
12 h 12 min 43 s
